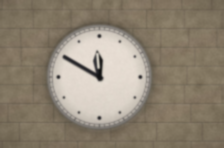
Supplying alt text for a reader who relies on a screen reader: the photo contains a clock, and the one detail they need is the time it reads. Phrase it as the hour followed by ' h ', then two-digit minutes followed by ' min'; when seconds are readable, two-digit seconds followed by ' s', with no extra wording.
11 h 50 min
